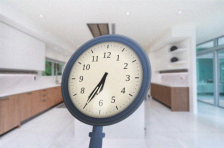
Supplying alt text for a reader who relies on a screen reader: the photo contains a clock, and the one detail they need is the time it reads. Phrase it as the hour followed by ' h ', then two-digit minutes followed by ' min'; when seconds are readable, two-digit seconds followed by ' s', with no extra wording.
6 h 35 min
